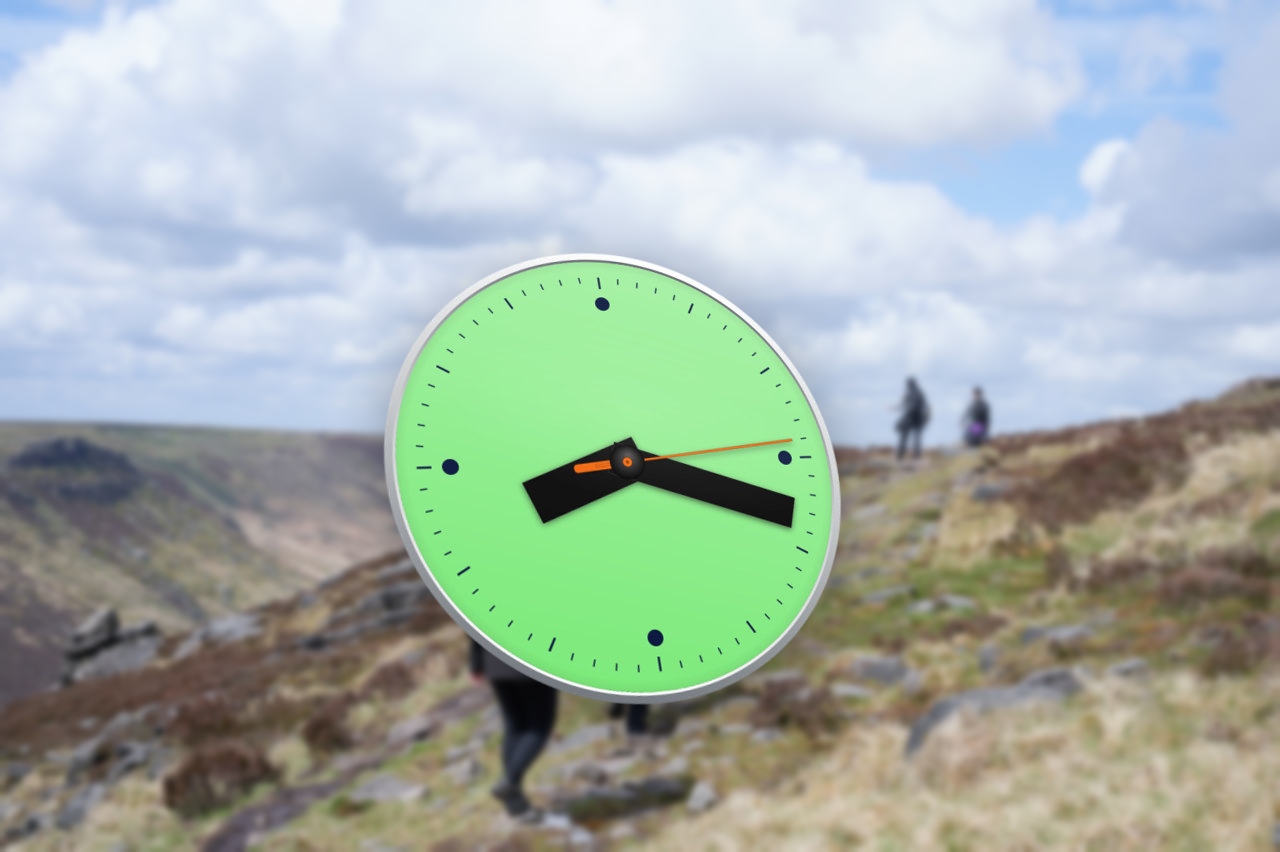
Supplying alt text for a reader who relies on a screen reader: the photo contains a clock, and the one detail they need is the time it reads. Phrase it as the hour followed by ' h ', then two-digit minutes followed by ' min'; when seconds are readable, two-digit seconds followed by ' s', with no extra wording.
8 h 18 min 14 s
